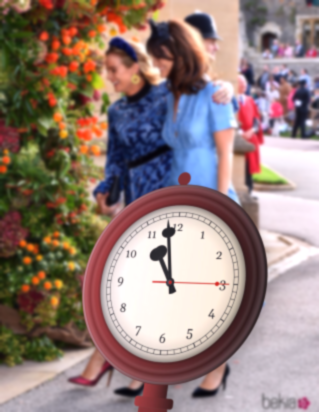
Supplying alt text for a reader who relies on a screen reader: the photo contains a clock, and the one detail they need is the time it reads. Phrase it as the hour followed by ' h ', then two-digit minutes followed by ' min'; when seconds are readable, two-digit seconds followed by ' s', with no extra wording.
10 h 58 min 15 s
